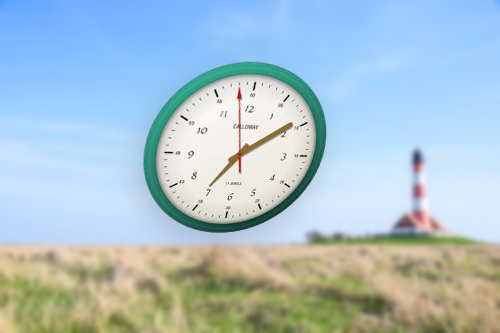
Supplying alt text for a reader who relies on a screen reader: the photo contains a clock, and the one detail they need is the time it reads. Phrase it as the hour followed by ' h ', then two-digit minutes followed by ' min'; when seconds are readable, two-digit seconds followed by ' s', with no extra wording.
7 h 08 min 58 s
